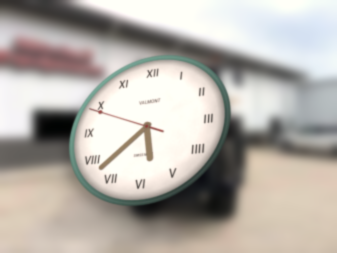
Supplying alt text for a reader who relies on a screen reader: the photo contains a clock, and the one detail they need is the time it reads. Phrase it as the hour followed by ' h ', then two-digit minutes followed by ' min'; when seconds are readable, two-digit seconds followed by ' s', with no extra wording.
5 h 37 min 49 s
